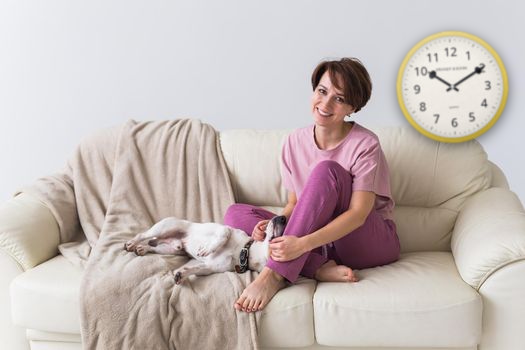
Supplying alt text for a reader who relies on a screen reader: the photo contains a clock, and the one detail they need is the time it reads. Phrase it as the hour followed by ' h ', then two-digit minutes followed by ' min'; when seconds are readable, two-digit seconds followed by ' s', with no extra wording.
10 h 10 min
